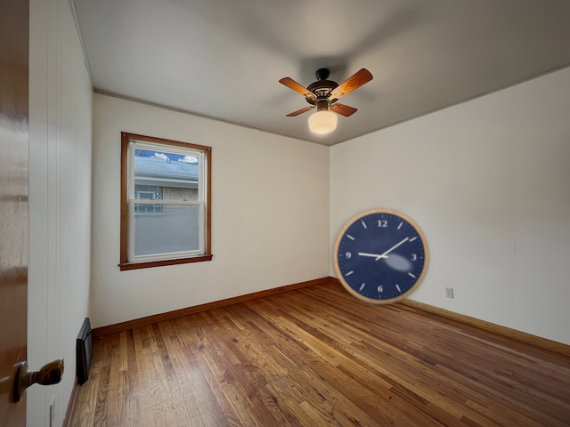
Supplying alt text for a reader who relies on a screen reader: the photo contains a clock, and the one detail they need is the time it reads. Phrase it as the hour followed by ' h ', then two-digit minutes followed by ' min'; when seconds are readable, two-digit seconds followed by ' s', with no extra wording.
9 h 09 min
